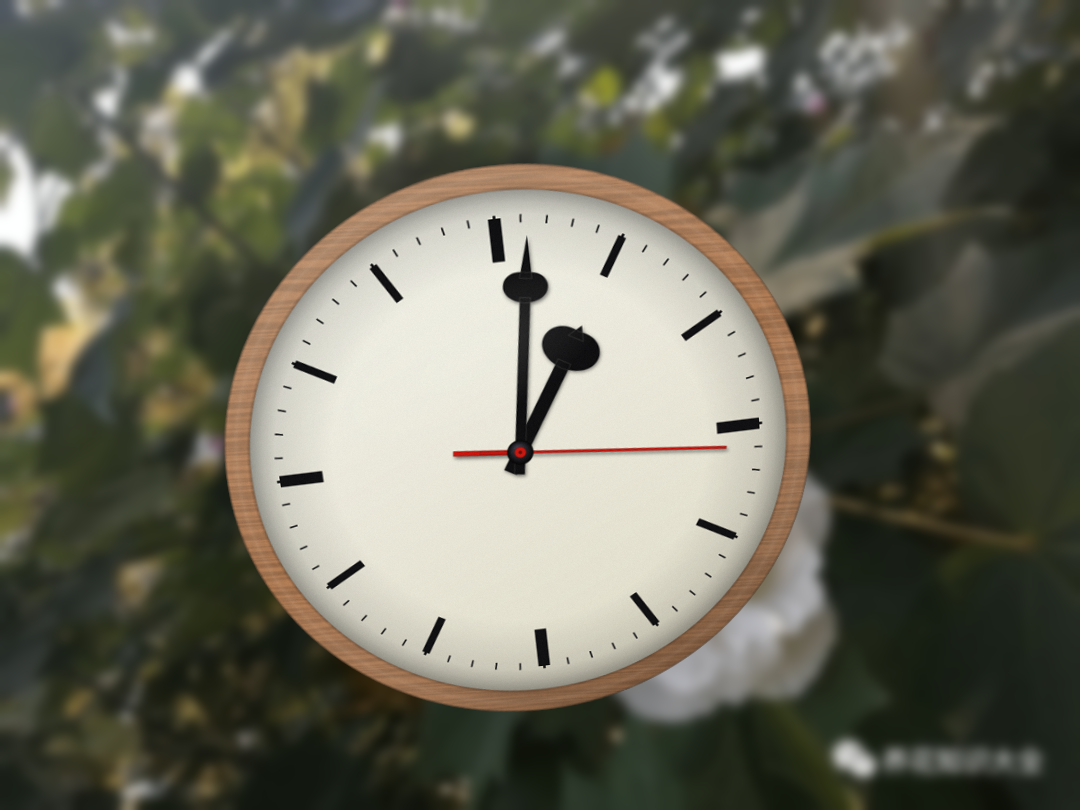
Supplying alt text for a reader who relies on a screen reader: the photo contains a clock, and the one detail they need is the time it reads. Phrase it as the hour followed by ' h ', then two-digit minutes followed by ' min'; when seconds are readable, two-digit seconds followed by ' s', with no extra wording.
1 h 01 min 16 s
